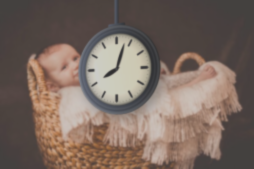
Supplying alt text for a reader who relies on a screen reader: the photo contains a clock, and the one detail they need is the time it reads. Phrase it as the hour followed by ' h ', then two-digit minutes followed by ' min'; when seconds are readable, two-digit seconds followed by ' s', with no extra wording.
8 h 03 min
